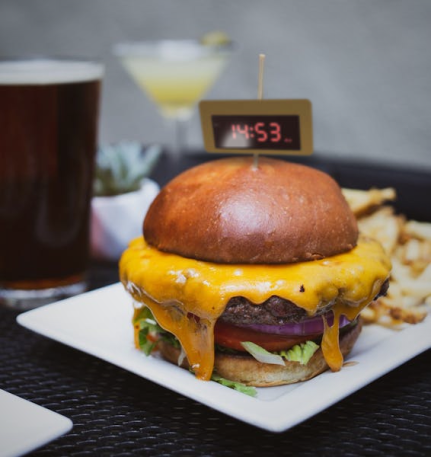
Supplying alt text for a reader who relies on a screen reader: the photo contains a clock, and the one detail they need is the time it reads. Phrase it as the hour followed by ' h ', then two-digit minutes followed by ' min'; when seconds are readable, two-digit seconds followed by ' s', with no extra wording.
14 h 53 min
